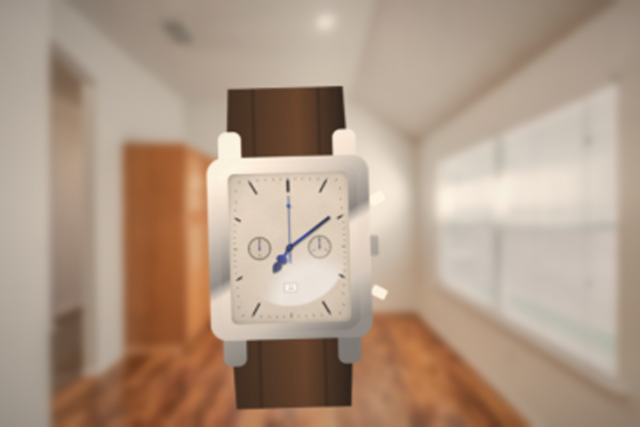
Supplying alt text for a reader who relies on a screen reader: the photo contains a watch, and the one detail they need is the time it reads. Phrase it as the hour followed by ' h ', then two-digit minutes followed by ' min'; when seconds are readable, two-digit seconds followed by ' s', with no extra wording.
7 h 09 min
